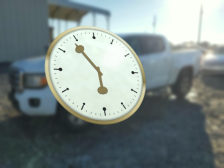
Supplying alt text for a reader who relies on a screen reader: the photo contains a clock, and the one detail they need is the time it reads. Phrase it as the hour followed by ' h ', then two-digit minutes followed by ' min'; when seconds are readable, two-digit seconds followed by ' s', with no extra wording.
5 h 54 min
